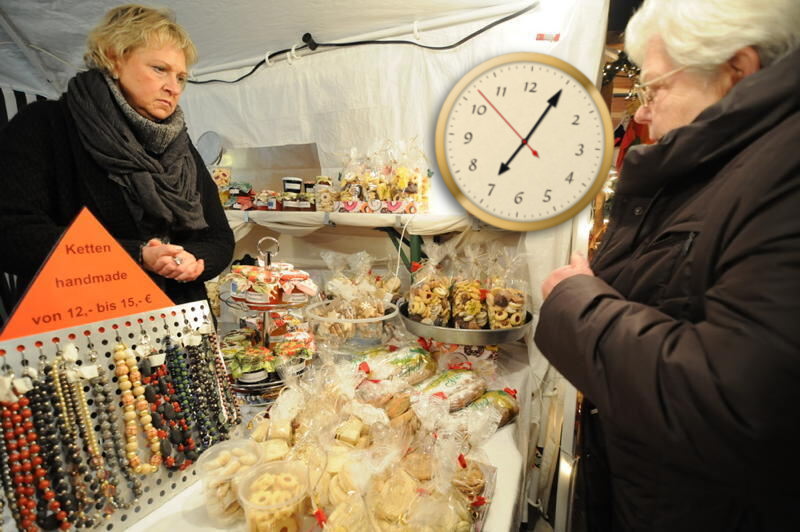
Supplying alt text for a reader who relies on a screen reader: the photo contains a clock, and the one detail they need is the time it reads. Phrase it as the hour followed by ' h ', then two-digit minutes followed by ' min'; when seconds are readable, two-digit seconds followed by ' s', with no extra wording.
7 h 04 min 52 s
